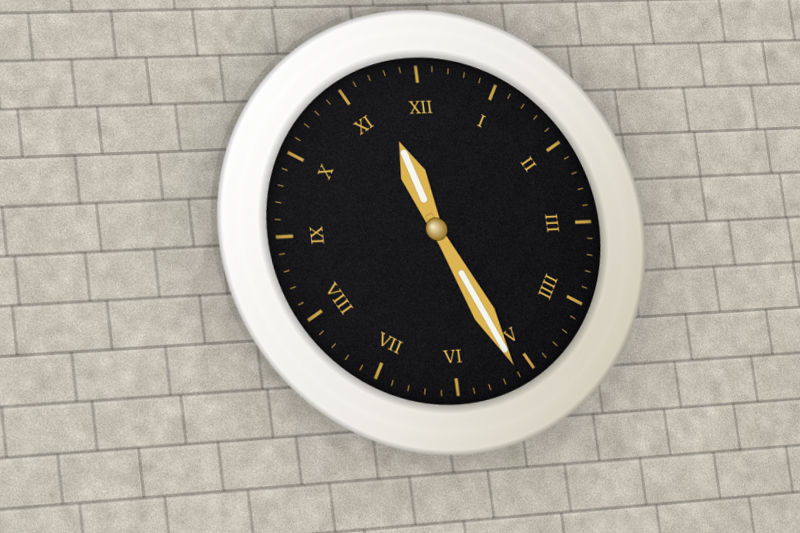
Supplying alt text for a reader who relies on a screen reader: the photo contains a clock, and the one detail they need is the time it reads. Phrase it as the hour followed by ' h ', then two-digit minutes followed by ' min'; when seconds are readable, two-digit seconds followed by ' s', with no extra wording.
11 h 26 min
